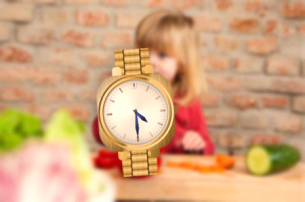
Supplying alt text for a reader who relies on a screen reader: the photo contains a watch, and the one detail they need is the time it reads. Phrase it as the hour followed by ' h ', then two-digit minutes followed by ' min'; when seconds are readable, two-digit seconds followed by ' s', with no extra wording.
4 h 30 min
